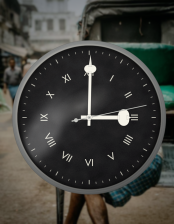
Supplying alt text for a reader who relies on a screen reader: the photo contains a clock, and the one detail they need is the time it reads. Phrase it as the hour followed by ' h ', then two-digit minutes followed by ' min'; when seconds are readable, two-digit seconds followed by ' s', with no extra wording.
3 h 00 min 13 s
